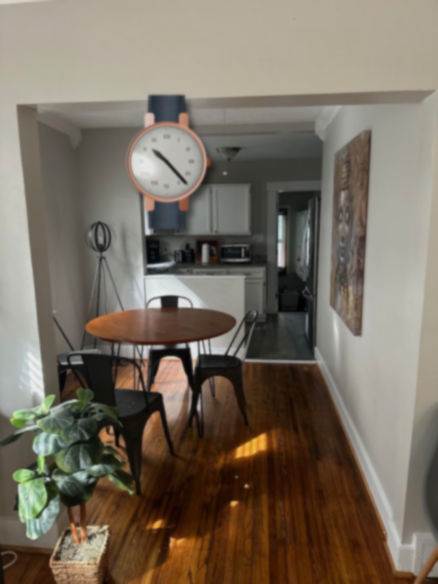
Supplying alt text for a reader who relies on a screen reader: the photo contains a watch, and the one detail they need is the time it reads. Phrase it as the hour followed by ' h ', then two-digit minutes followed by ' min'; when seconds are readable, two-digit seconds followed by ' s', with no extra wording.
10 h 23 min
